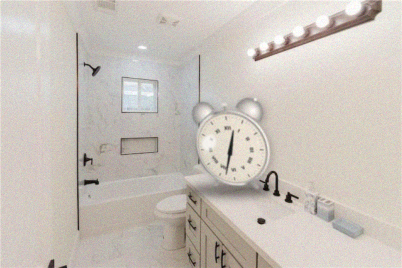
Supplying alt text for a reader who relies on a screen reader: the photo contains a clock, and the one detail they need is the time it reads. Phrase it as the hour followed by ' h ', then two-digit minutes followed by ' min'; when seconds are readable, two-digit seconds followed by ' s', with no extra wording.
12 h 33 min
